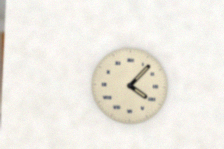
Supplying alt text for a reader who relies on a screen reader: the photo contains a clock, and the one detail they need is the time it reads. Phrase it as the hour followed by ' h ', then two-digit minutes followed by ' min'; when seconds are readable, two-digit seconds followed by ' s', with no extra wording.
4 h 07 min
